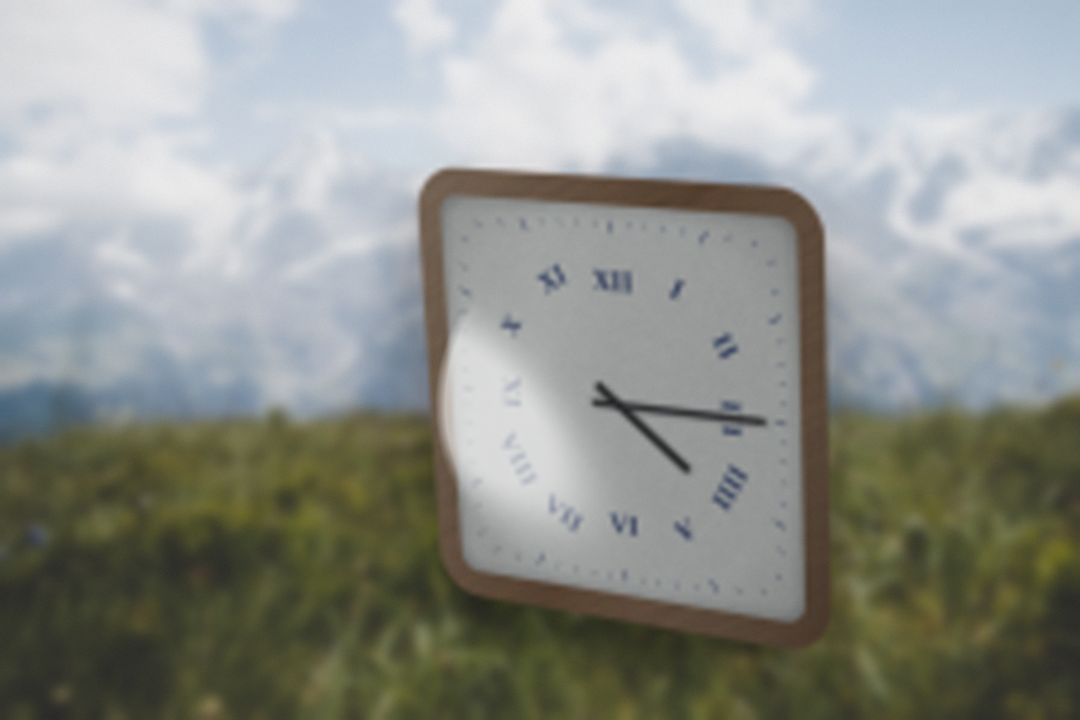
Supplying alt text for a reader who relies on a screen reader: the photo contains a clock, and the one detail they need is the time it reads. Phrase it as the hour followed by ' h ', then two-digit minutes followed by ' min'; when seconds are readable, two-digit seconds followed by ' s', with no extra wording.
4 h 15 min
